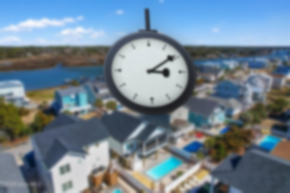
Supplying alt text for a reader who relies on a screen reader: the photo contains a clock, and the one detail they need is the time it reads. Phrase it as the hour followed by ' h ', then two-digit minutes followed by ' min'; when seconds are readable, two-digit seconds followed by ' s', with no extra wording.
3 h 09 min
